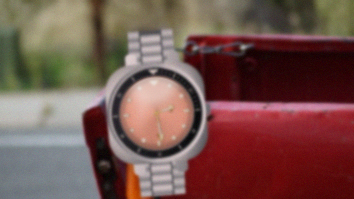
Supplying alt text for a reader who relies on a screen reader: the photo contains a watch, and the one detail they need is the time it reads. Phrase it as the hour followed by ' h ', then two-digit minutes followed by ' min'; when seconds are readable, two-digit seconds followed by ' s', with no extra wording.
2 h 29 min
